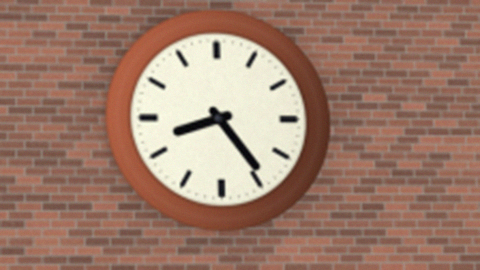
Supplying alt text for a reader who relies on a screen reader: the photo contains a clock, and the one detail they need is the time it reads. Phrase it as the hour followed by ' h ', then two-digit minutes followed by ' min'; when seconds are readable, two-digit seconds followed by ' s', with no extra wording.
8 h 24 min
